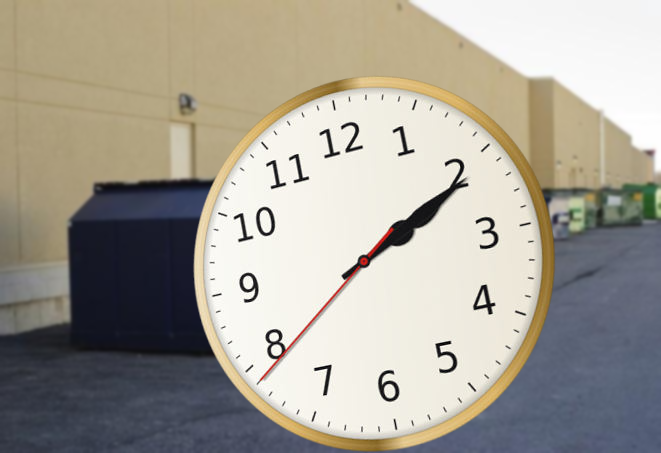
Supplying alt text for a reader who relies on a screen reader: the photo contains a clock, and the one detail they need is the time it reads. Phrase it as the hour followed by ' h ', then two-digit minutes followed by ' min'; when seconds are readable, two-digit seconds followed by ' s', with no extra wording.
2 h 10 min 39 s
